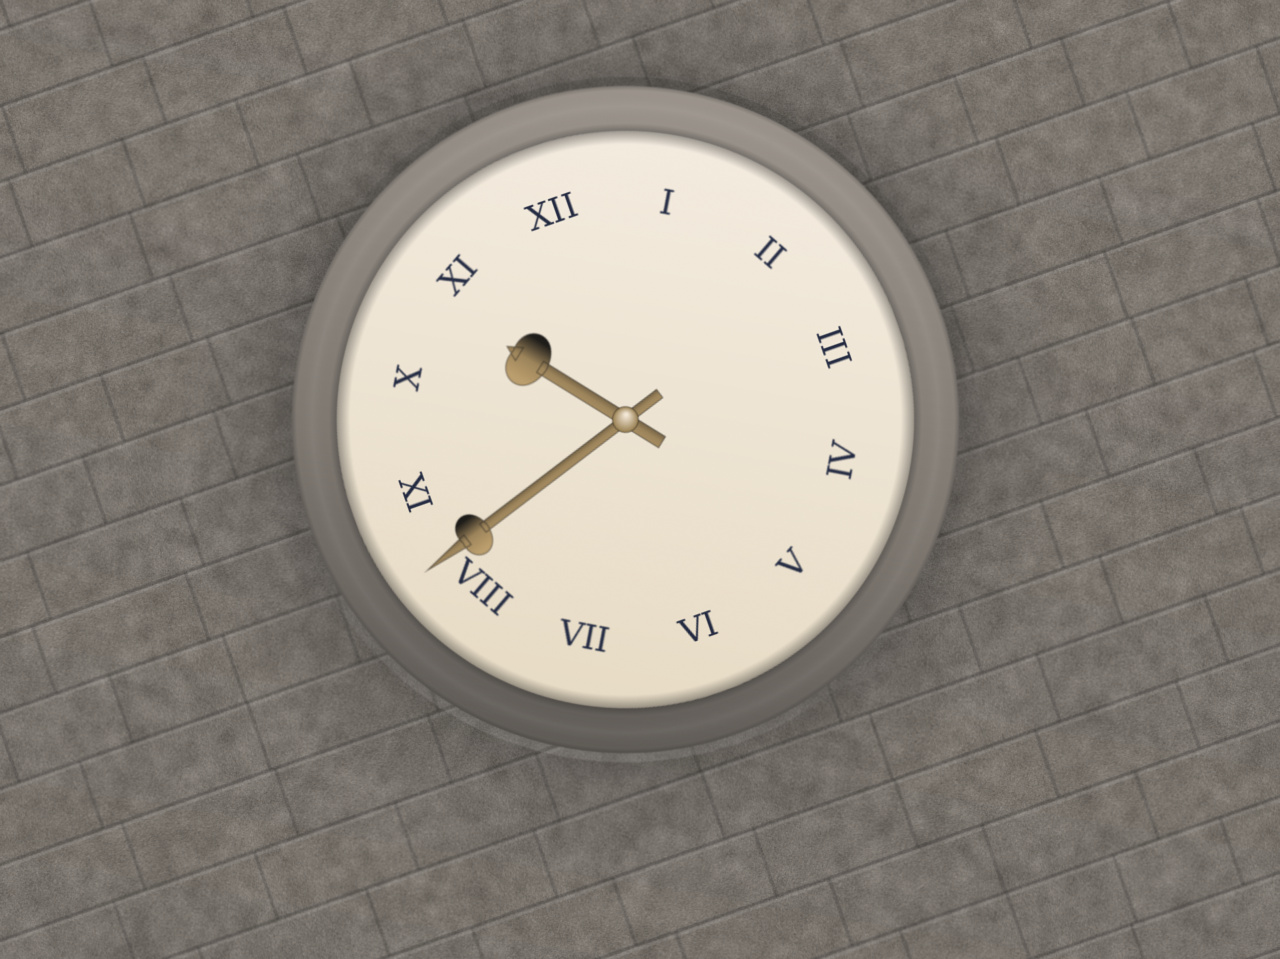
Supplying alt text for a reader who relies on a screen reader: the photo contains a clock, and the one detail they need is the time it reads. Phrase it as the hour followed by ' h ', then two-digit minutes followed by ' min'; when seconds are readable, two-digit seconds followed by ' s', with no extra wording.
10 h 42 min
